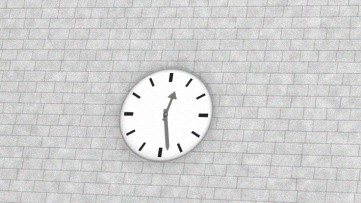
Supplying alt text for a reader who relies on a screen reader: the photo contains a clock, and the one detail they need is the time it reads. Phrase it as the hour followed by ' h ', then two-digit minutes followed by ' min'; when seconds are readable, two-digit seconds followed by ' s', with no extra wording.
12 h 28 min
